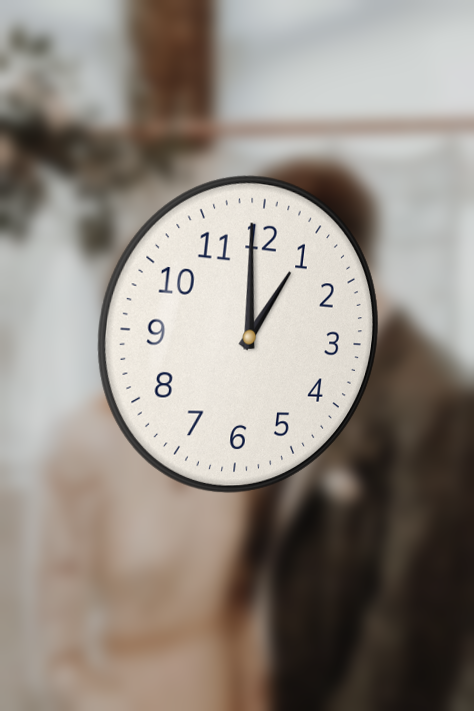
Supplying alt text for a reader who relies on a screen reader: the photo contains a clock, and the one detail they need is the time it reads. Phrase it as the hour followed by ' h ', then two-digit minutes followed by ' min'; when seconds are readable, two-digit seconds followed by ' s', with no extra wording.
12 h 59 min
